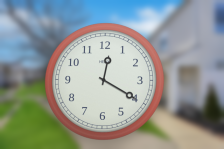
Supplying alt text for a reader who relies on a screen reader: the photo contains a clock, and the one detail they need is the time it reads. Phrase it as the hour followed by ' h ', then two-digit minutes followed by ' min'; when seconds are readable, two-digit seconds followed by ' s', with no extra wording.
12 h 20 min
